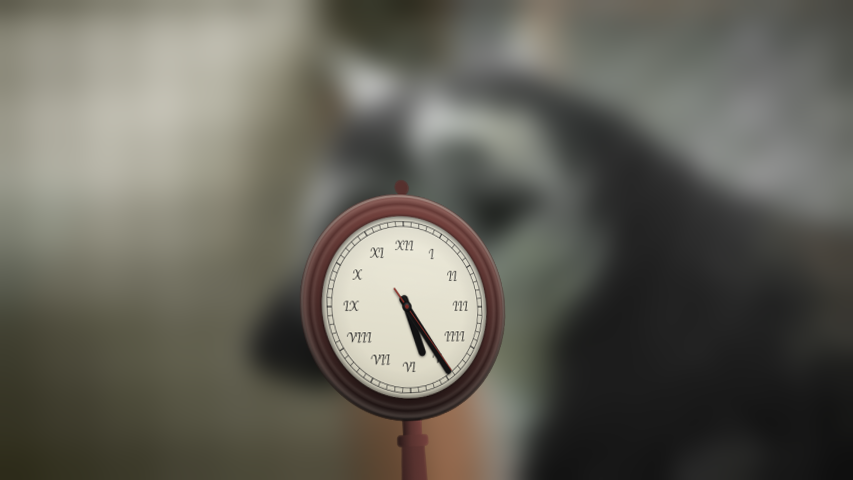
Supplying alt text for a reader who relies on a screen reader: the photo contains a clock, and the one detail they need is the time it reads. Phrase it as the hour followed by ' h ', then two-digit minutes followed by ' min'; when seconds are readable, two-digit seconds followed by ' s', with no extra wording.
5 h 24 min 24 s
